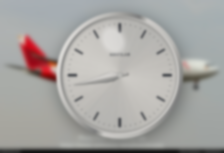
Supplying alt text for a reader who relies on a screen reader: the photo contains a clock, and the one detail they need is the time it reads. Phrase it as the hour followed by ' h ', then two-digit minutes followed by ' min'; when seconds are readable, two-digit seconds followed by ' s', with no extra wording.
8 h 43 min
